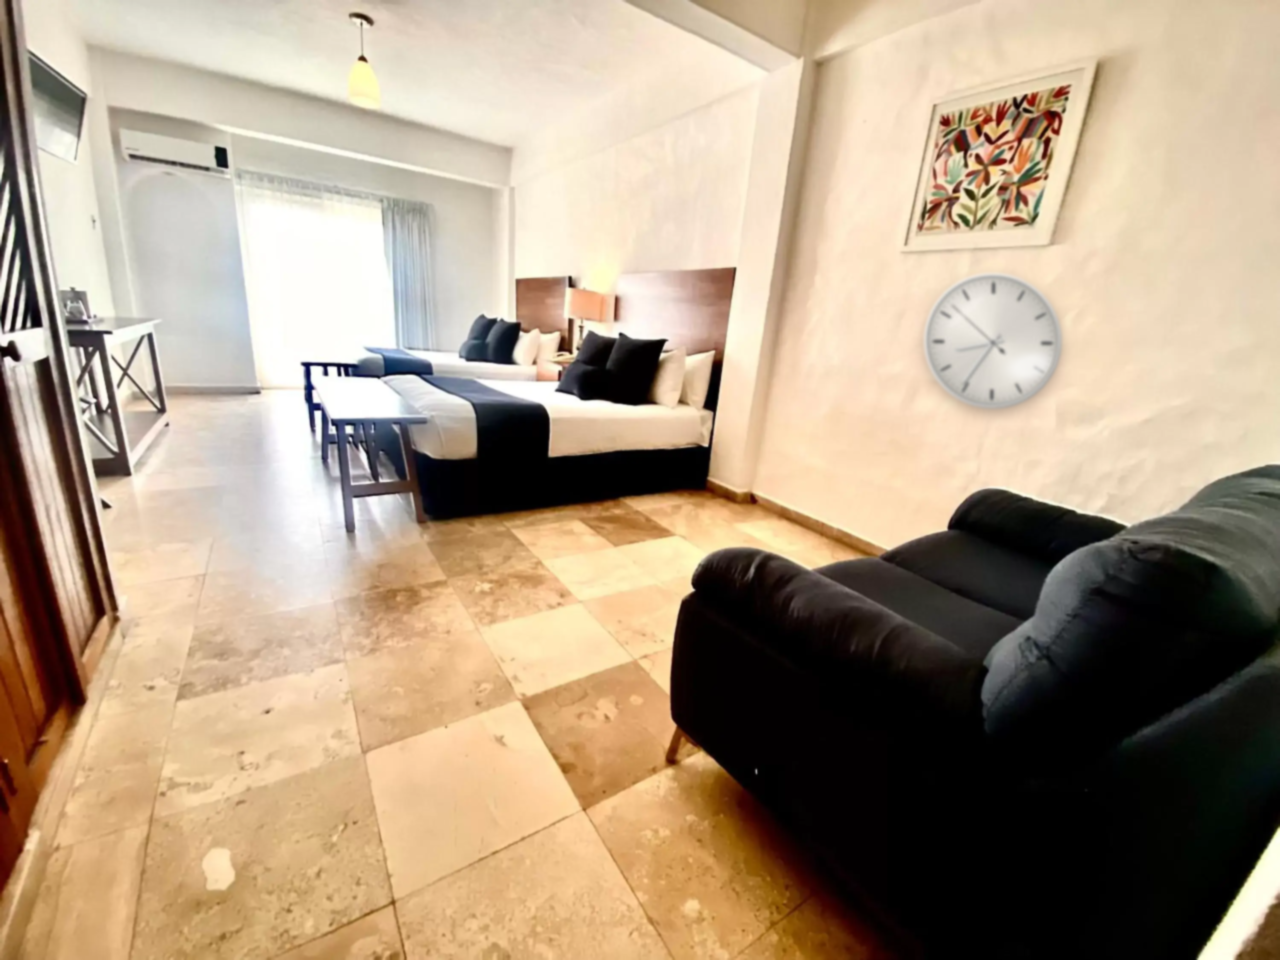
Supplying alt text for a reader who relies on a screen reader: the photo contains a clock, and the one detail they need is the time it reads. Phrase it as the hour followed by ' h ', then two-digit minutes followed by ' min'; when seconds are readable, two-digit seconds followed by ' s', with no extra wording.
8 h 35 min 52 s
